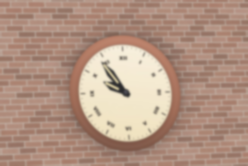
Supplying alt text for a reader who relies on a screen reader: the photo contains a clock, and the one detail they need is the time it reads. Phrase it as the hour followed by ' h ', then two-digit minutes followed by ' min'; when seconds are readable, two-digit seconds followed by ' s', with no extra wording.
9 h 54 min
